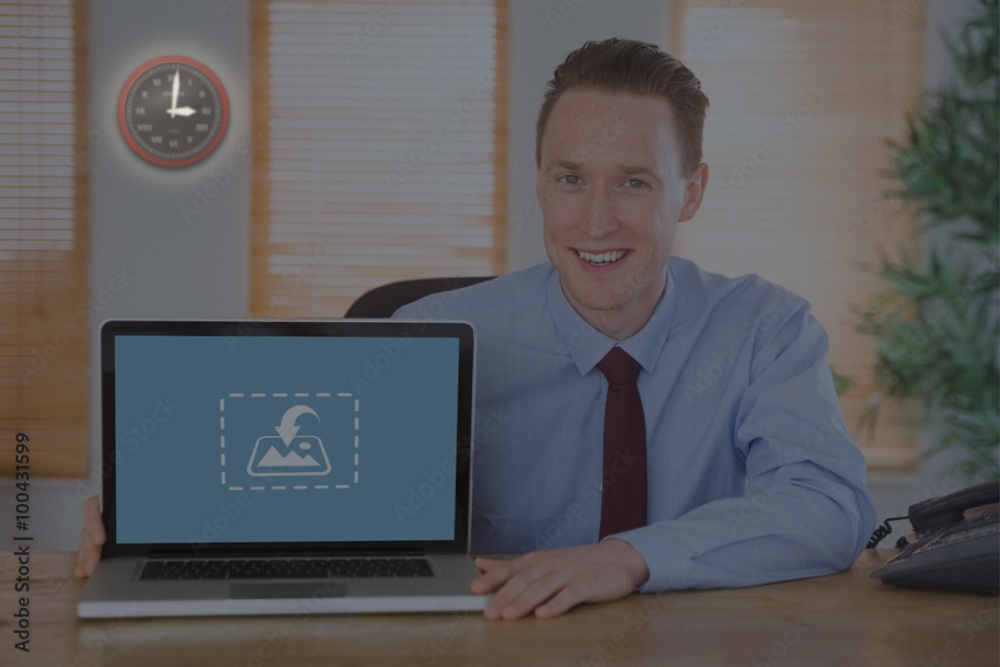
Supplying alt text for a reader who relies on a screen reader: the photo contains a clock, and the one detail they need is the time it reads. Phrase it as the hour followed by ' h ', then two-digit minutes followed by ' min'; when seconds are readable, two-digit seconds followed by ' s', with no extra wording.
3 h 01 min
